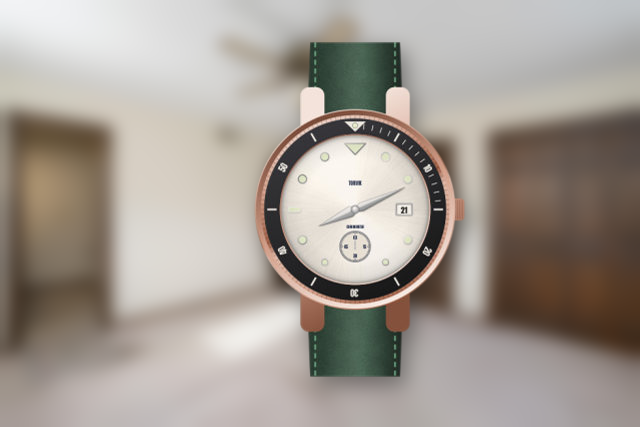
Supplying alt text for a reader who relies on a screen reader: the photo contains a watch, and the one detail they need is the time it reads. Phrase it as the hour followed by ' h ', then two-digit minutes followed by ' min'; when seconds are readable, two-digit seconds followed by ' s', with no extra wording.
8 h 11 min
